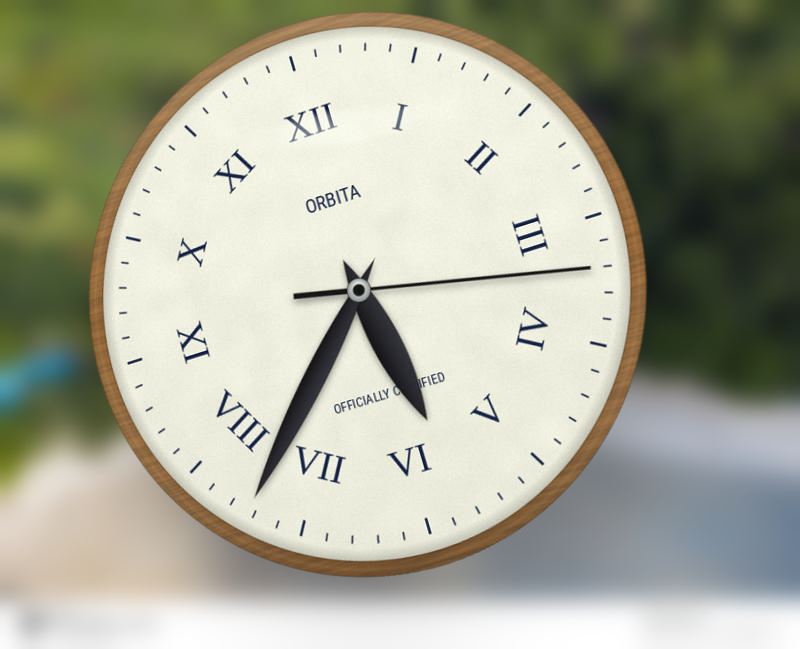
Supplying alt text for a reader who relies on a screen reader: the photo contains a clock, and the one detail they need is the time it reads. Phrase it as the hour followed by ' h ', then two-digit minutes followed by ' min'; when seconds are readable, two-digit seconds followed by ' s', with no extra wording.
5 h 37 min 17 s
